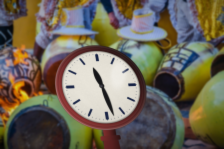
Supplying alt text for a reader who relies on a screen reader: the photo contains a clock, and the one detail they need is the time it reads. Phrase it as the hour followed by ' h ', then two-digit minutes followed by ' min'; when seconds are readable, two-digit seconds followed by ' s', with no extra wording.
11 h 28 min
